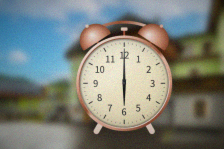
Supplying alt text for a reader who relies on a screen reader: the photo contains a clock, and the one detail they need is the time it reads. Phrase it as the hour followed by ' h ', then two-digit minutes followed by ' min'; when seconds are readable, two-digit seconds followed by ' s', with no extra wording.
6 h 00 min
